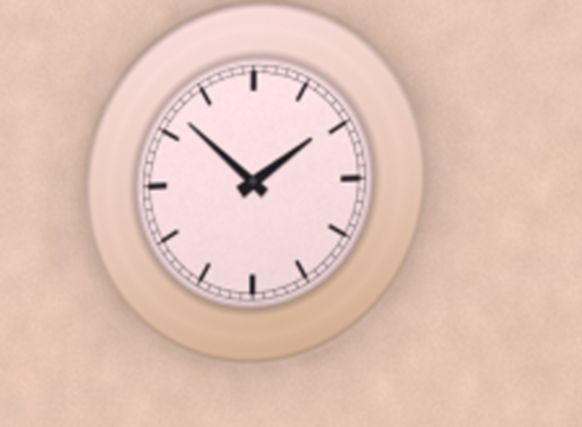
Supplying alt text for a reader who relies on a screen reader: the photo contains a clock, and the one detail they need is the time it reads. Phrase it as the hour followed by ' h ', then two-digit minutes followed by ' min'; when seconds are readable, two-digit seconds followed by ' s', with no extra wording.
1 h 52 min
